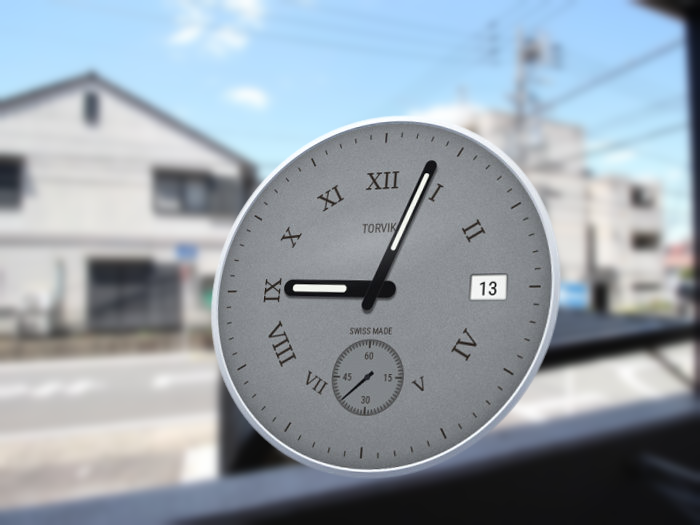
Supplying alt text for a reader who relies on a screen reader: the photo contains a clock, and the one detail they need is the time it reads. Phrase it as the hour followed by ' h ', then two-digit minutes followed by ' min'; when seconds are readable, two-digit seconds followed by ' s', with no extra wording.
9 h 03 min 38 s
